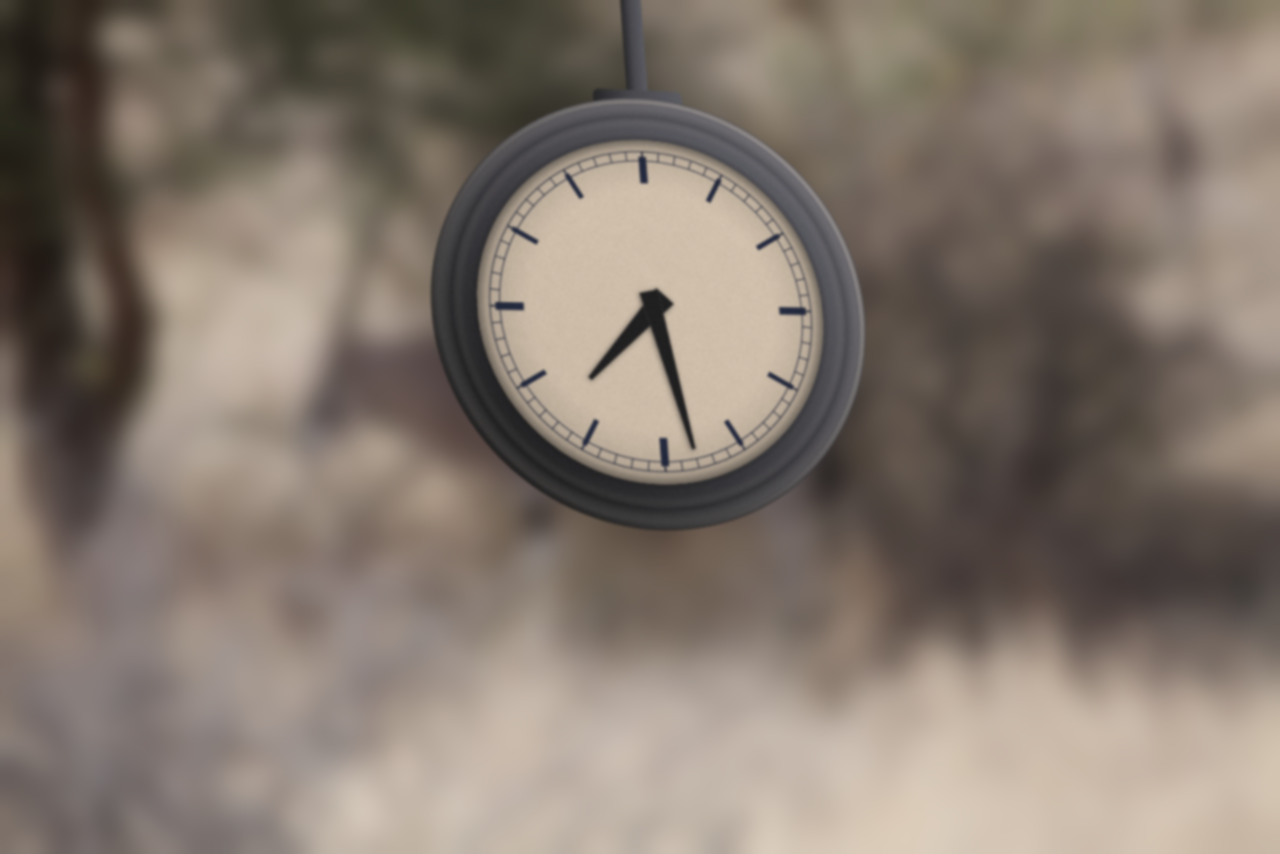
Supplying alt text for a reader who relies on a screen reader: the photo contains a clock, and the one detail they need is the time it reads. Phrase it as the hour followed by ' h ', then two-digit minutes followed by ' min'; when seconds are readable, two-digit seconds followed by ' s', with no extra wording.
7 h 28 min
